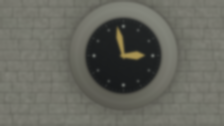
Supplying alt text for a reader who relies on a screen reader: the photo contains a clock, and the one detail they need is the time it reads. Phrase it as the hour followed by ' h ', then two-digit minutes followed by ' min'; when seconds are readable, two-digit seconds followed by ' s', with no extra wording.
2 h 58 min
